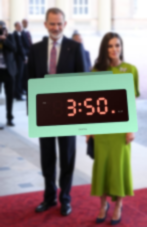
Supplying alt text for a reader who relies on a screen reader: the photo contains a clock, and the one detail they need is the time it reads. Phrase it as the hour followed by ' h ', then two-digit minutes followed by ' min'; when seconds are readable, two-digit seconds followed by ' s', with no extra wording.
3 h 50 min
